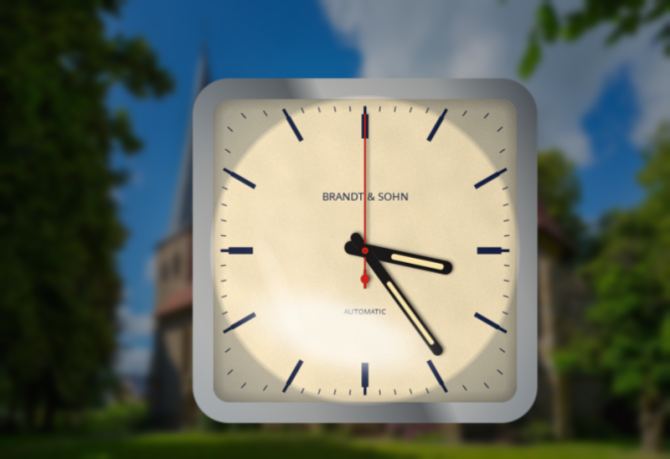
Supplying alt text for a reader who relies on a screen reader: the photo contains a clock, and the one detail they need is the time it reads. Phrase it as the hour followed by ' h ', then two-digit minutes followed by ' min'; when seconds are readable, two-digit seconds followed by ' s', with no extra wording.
3 h 24 min 00 s
